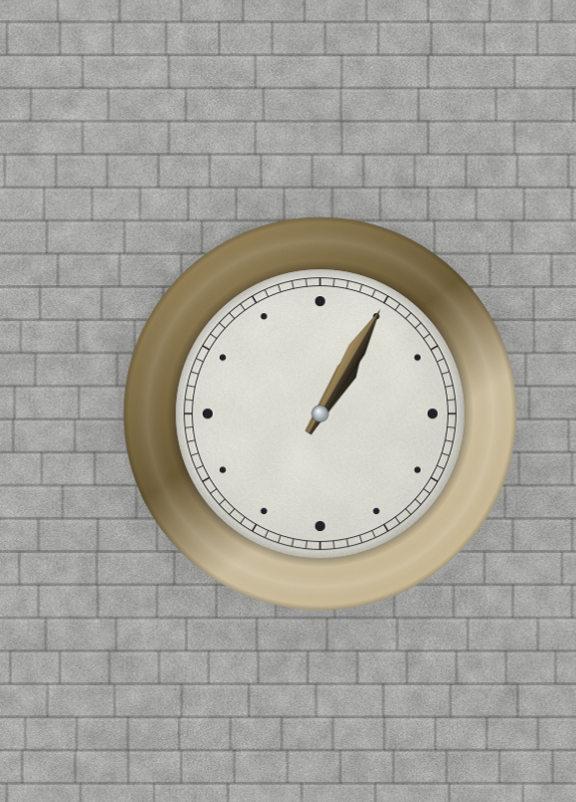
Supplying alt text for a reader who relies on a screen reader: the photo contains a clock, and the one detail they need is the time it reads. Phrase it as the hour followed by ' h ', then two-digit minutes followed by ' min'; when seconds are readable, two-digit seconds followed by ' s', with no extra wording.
1 h 05 min
